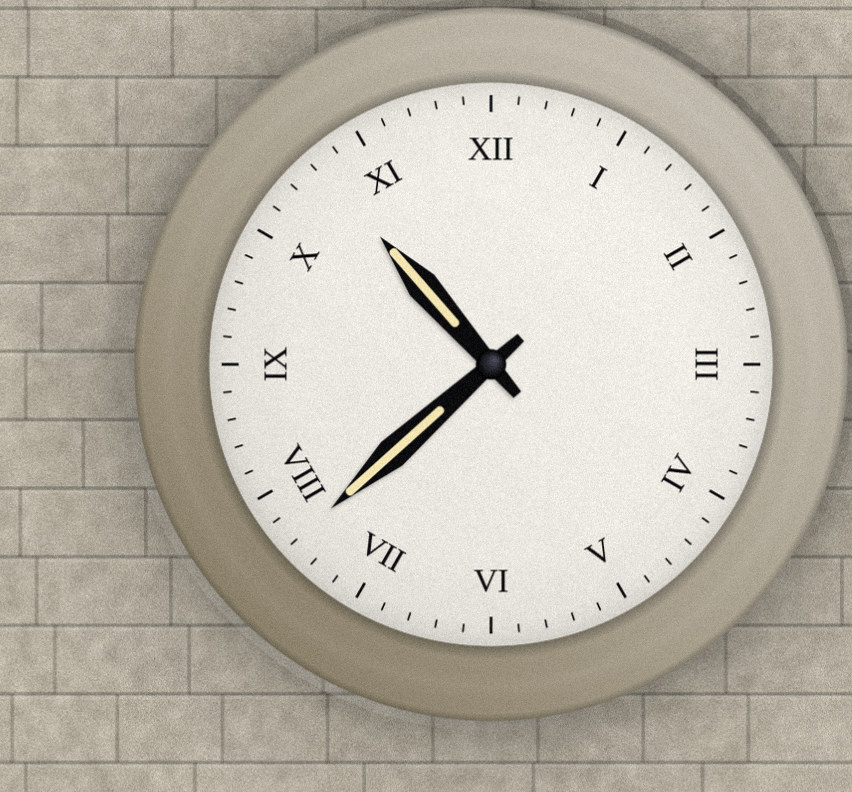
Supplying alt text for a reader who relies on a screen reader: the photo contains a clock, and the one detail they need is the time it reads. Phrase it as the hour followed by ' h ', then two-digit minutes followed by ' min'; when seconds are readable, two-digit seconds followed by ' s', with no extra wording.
10 h 38 min
